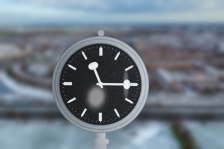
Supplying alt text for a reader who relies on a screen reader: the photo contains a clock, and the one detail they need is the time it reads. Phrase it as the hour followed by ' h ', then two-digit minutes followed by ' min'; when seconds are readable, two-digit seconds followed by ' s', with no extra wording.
11 h 15 min
